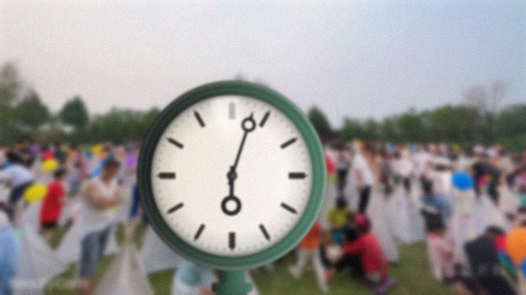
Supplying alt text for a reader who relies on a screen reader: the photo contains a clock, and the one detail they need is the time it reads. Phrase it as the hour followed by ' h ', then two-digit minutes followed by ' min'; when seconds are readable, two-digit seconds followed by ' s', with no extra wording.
6 h 03 min
